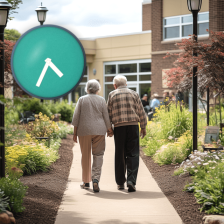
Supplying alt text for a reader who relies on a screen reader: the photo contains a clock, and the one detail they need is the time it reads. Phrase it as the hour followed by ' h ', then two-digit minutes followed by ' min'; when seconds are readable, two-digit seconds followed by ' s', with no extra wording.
4 h 34 min
